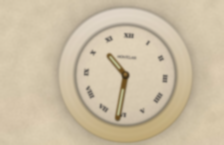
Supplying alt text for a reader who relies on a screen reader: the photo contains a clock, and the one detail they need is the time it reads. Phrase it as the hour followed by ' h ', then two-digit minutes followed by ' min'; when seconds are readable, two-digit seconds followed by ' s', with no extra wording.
10 h 31 min
